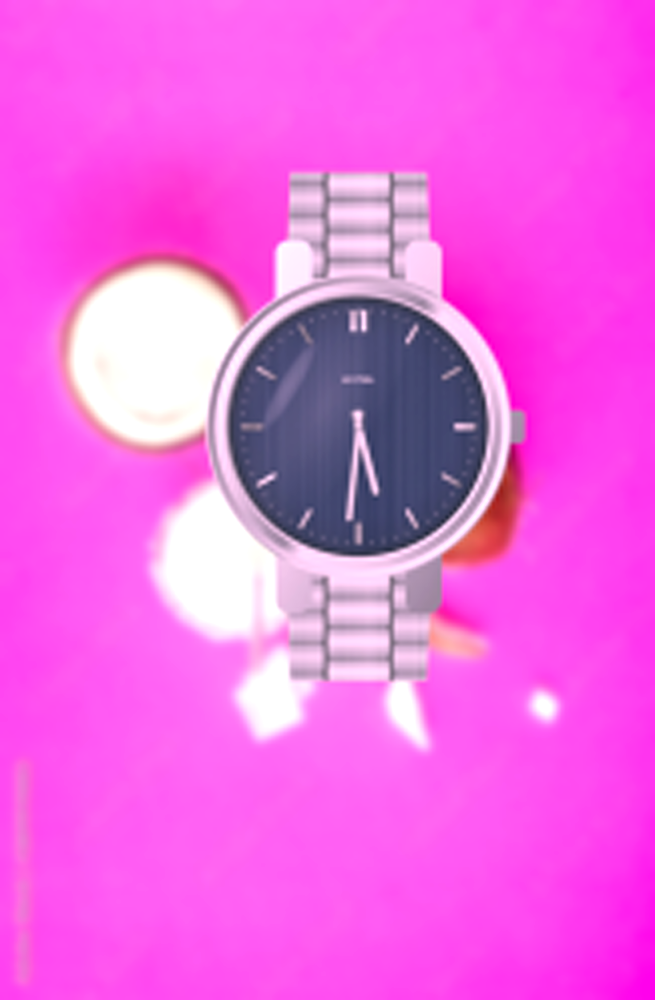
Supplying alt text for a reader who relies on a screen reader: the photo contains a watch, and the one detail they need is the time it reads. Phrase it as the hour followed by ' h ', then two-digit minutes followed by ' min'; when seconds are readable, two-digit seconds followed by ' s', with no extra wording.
5 h 31 min
